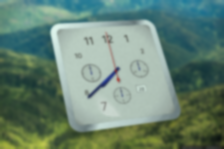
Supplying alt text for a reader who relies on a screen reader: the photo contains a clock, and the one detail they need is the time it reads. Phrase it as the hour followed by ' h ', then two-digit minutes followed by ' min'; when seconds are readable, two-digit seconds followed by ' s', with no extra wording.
7 h 39 min
